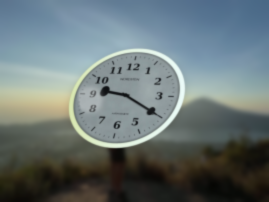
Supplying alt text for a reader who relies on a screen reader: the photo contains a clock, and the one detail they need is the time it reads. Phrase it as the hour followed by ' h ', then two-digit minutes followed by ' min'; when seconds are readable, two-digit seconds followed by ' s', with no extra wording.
9 h 20 min
